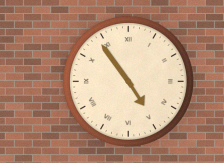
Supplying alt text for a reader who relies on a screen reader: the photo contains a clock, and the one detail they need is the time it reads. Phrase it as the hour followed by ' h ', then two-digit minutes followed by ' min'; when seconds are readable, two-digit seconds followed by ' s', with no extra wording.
4 h 54 min
